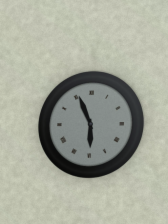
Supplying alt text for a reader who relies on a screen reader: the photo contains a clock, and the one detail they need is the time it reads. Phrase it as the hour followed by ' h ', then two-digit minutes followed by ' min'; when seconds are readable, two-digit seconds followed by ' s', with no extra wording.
5 h 56 min
